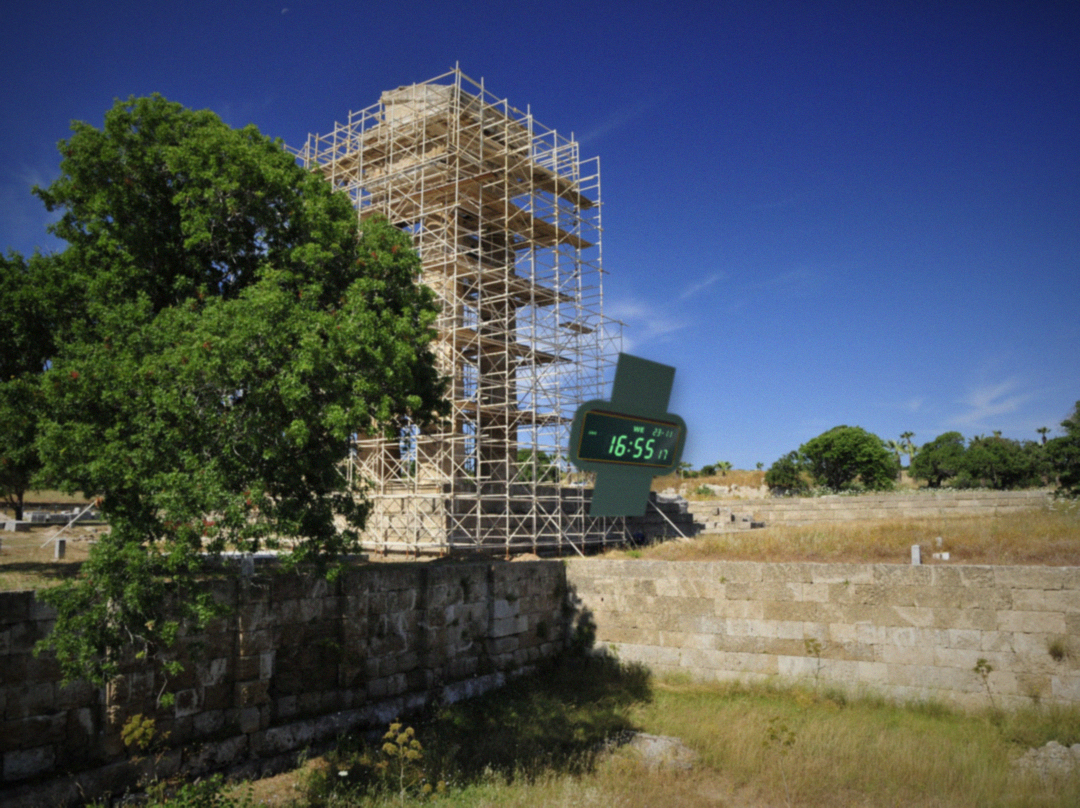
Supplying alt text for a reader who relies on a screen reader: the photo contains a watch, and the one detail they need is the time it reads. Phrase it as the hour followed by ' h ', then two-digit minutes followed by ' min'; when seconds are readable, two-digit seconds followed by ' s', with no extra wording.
16 h 55 min 17 s
